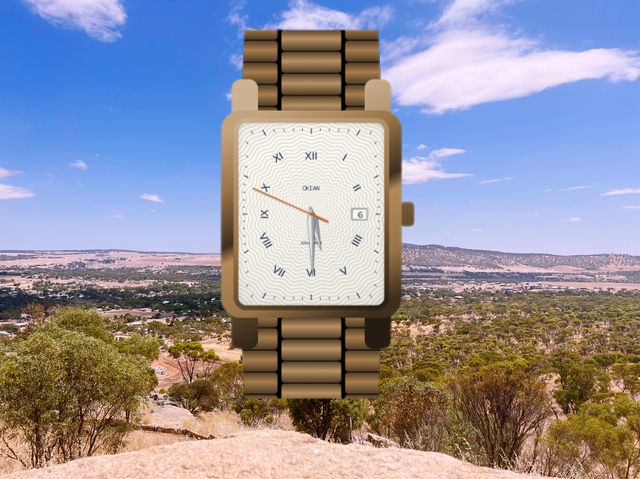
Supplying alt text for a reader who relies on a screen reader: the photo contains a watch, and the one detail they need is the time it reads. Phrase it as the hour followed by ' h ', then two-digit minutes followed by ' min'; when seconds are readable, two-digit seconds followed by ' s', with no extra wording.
5 h 29 min 49 s
